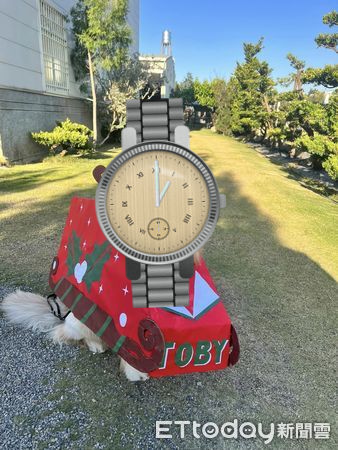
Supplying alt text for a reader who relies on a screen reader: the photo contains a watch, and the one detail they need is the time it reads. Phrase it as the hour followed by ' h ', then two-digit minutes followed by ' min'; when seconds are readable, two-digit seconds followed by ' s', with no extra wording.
1 h 00 min
